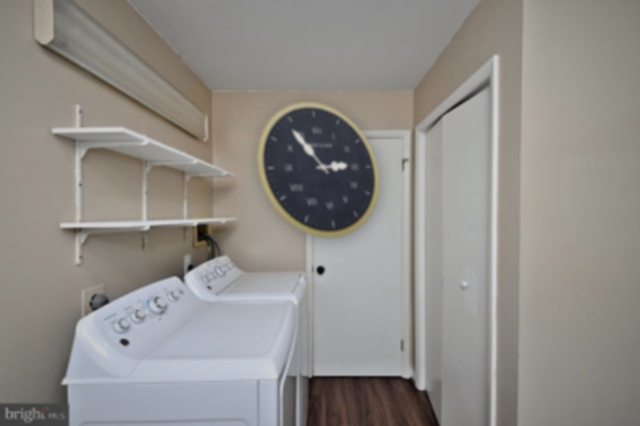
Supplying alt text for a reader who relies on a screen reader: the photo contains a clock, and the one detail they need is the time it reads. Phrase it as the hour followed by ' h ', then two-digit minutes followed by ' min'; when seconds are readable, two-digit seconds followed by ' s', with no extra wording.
2 h 54 min
